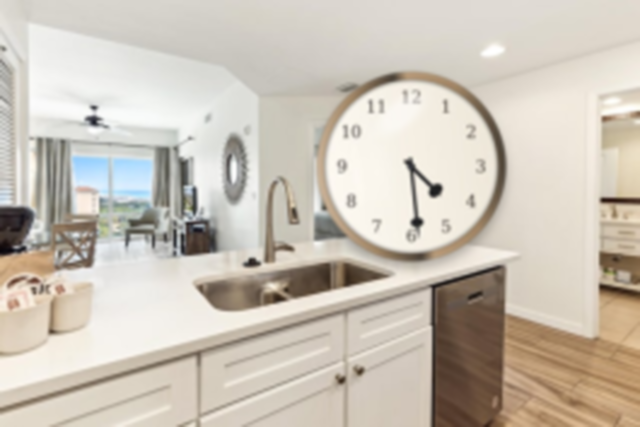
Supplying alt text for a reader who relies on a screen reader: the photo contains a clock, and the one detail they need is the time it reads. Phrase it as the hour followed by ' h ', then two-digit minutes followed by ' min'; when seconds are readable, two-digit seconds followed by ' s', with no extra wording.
4 h 29 min
